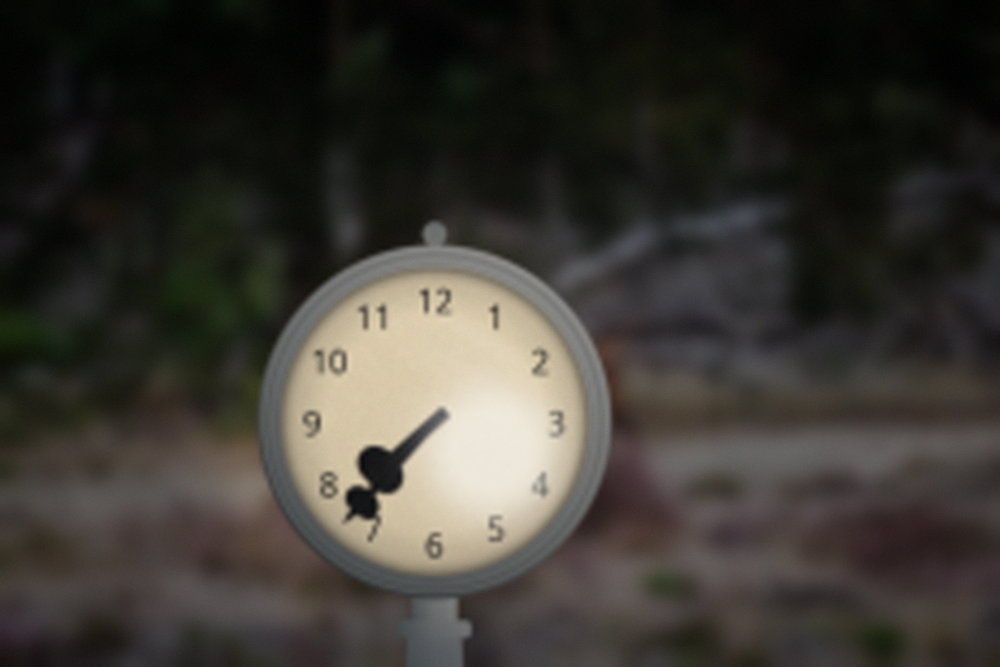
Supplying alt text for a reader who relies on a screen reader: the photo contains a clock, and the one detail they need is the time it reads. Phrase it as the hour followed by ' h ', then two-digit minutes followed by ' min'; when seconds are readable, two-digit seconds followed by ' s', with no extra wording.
7 h 37 min
